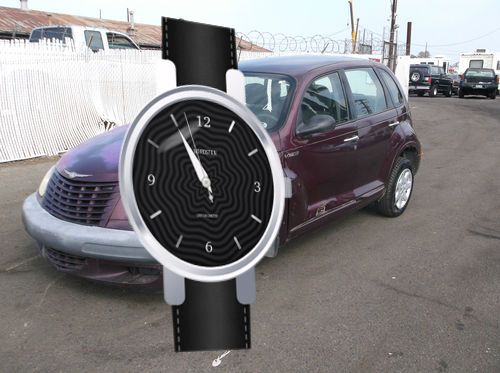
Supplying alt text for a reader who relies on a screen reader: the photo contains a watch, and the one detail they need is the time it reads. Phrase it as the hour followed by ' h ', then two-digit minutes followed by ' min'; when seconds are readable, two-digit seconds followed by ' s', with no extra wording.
10 h 54 min 57 s
